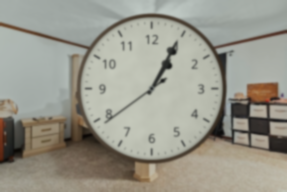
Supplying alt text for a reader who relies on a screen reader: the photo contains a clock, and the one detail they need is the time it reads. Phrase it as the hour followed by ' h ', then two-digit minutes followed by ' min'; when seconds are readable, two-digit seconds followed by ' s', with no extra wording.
1 h 04 min 39 s
